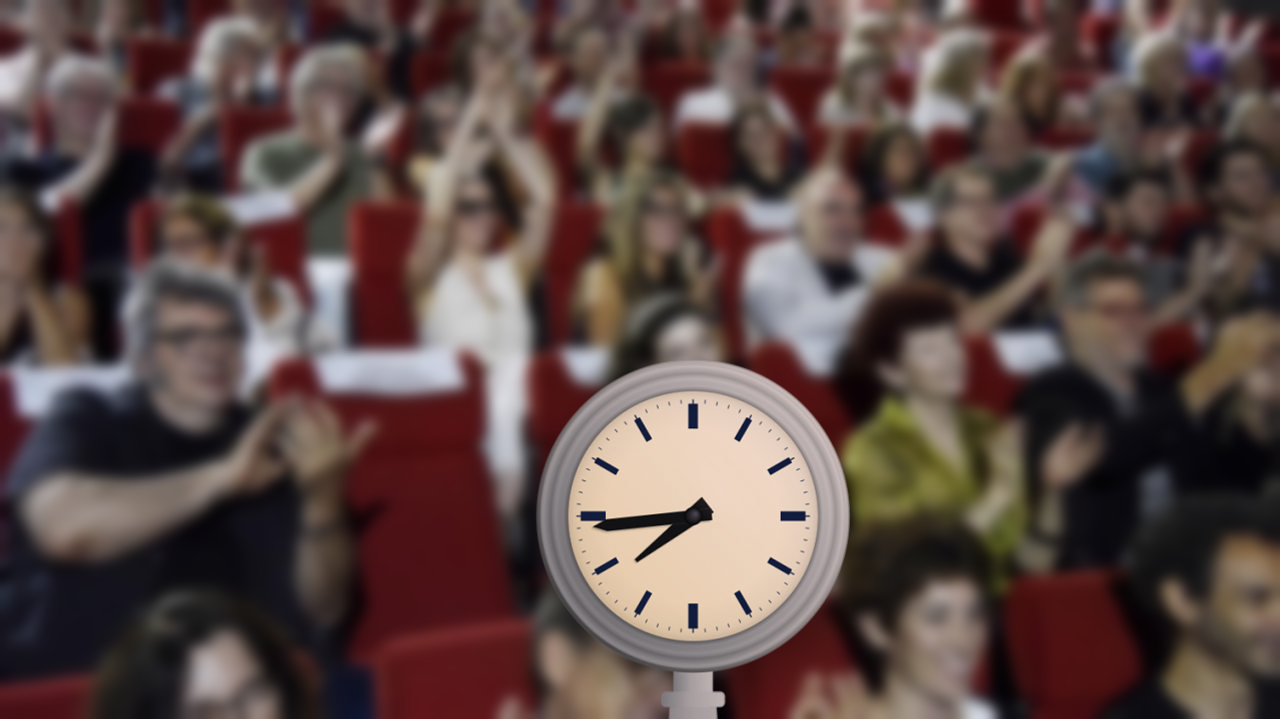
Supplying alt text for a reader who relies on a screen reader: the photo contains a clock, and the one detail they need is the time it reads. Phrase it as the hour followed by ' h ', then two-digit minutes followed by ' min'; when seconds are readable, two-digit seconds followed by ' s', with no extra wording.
7 h 44 min
